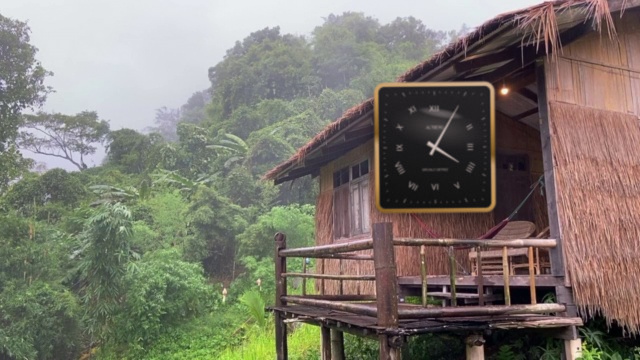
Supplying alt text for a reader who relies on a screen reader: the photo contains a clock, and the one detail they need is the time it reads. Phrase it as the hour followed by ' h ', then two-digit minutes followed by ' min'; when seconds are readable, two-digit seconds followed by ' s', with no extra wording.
4 h 05 min
